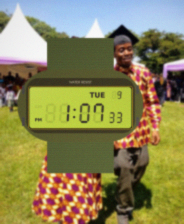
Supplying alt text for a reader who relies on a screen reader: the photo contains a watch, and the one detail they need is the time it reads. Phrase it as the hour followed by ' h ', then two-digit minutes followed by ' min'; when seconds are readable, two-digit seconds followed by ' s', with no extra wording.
1 h 07 min 33 s
